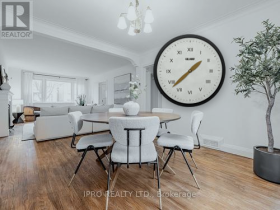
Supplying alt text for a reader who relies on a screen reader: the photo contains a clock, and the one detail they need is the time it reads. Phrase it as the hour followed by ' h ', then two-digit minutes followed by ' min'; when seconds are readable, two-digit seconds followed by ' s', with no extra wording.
1 h 38 min
